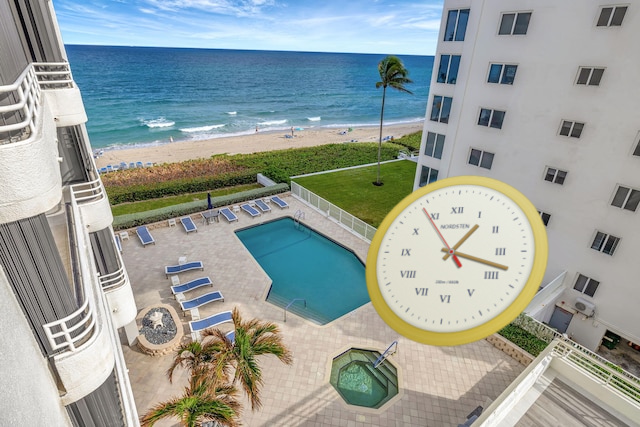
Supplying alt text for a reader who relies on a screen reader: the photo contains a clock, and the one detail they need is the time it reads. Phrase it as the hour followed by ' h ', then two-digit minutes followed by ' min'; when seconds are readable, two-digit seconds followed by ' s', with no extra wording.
1 h 17 min 54 s
